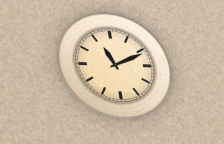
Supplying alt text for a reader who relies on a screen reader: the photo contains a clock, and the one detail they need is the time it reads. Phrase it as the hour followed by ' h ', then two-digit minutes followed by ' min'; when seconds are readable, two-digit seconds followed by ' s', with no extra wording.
11 h 11 min
